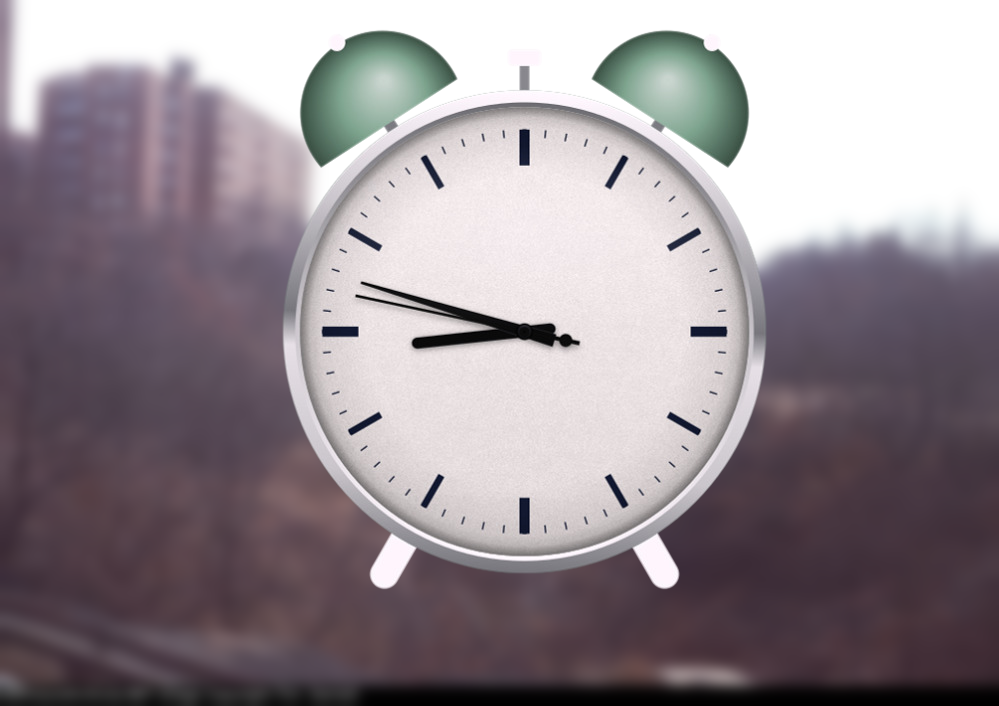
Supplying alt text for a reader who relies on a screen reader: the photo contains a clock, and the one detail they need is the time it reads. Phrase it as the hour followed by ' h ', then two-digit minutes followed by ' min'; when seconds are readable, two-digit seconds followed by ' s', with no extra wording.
8 h 47 min 47 s
